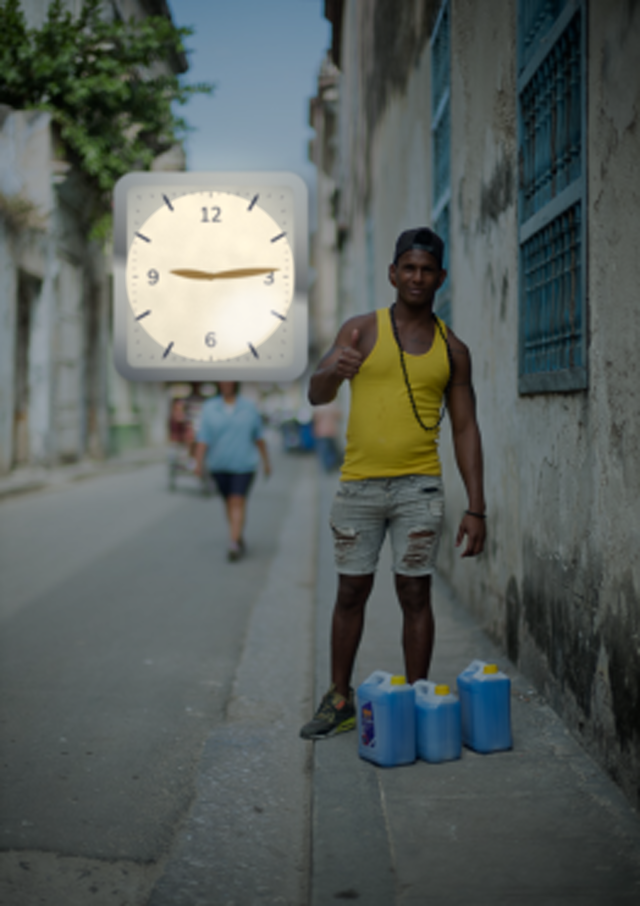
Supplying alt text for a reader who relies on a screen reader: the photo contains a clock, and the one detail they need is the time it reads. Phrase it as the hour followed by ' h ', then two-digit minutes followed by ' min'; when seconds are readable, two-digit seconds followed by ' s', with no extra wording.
9 h 14 min
